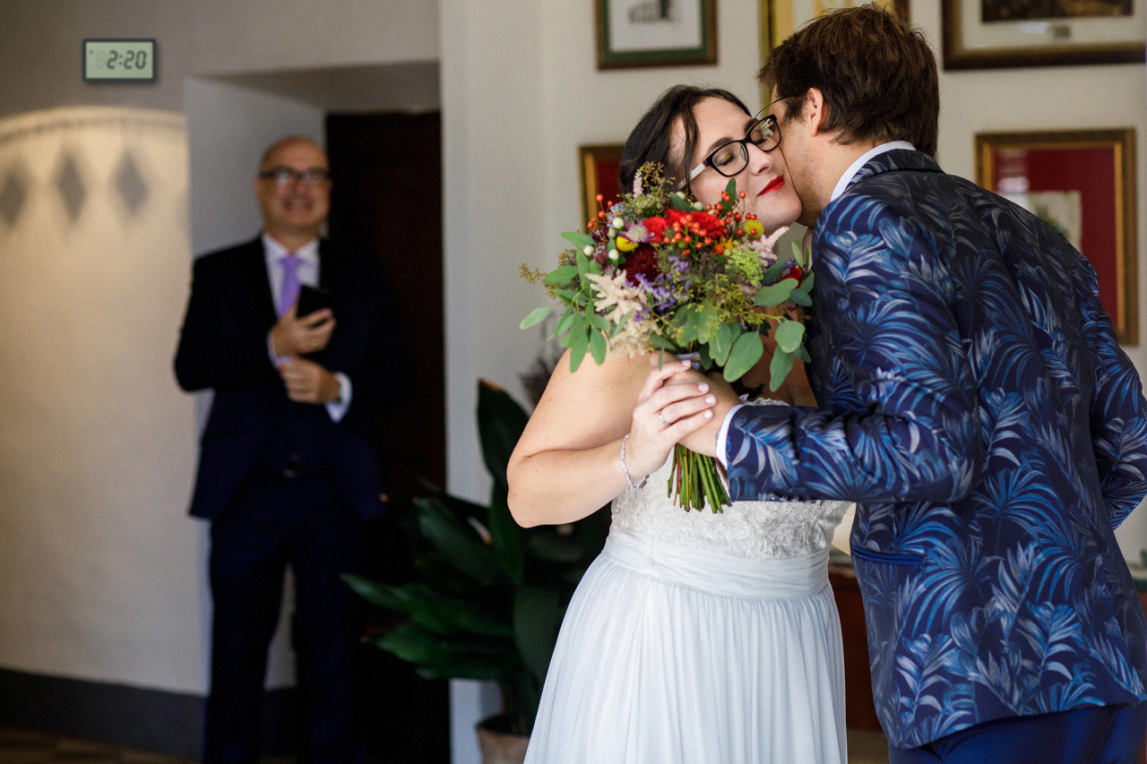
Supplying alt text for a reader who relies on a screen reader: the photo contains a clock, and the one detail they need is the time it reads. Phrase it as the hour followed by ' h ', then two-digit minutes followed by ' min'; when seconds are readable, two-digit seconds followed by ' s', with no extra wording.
2 h 20 min
